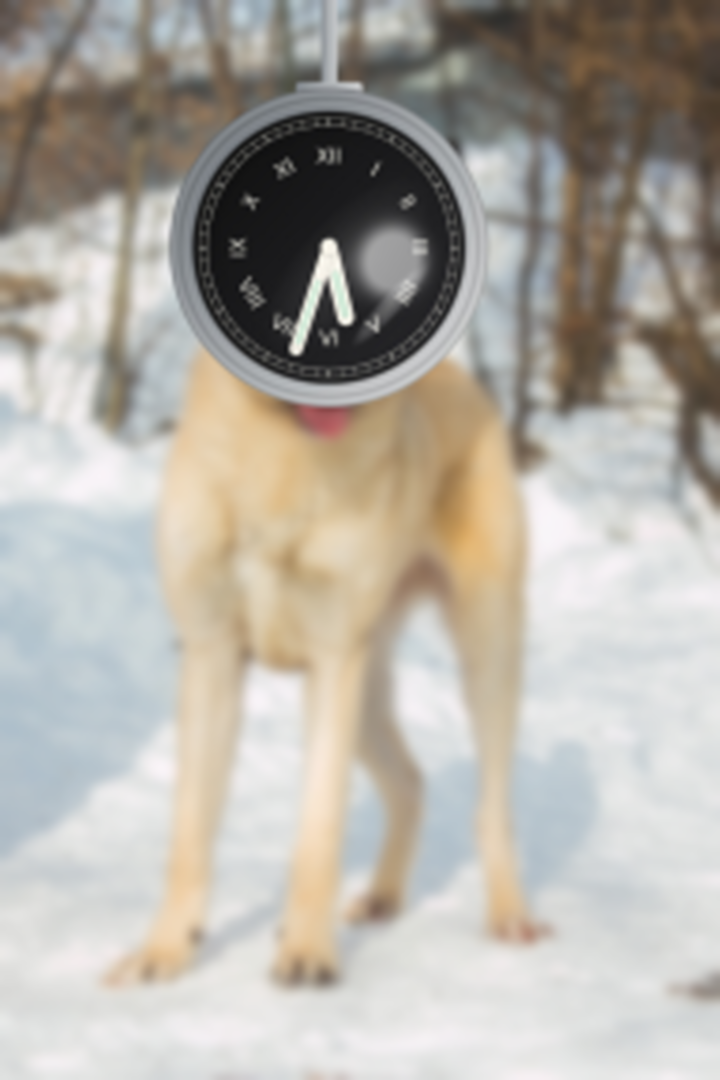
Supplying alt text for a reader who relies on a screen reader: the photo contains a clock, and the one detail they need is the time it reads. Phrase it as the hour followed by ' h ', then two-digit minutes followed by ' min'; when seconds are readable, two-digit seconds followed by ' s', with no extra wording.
5 h 33 min
